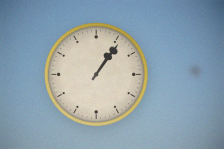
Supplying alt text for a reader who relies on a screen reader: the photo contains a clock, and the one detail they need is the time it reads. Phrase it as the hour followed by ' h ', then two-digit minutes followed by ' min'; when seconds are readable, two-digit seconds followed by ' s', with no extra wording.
1 h 06 min
